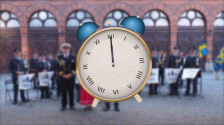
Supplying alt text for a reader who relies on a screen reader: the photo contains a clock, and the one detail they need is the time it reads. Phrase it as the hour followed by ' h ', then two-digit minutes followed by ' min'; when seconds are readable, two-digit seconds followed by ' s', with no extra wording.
12 h 00 min
